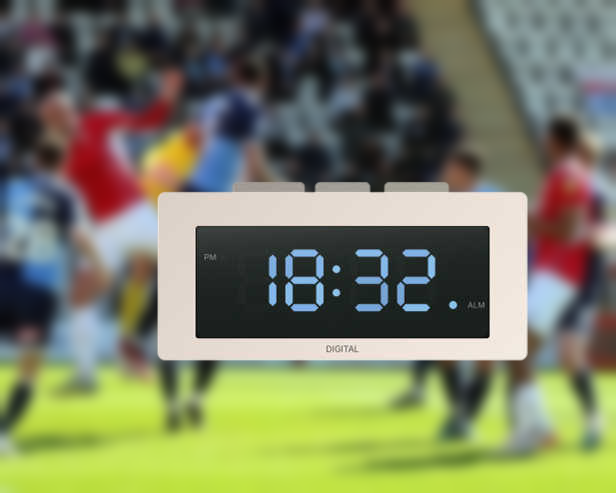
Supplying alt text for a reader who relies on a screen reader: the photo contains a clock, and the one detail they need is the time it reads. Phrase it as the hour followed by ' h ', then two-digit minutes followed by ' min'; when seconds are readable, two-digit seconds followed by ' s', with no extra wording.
18 h 32 min
